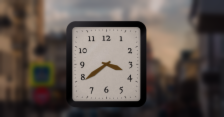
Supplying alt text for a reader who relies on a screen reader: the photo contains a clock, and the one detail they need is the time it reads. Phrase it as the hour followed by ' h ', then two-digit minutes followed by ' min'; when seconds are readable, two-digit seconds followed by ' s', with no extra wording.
3 h 39 min
